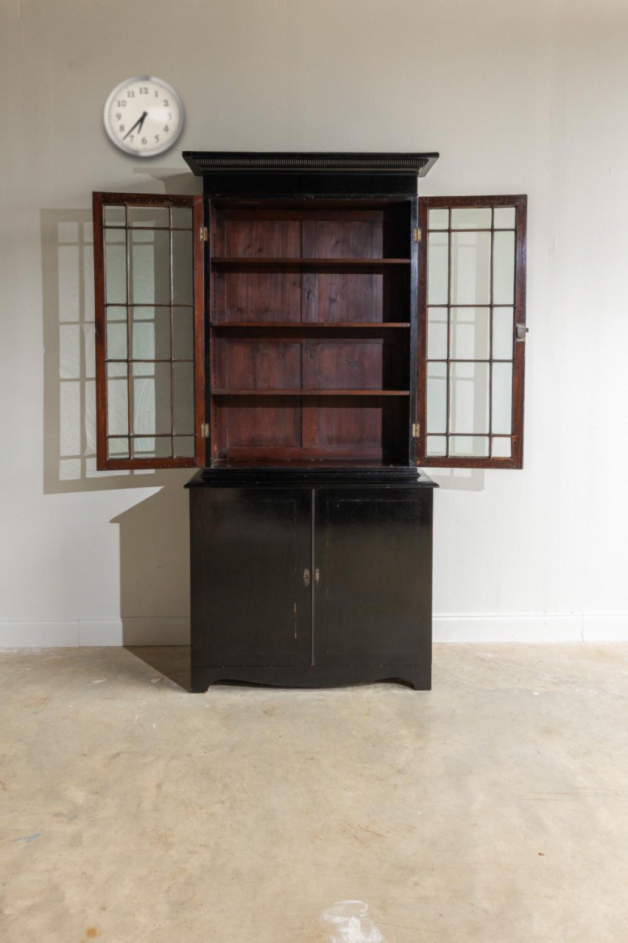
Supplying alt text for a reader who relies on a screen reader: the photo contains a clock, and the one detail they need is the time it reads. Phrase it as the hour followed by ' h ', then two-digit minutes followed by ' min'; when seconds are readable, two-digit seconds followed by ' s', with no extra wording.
6 h 37 min
